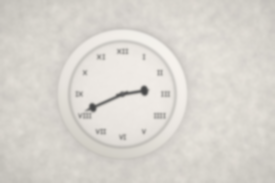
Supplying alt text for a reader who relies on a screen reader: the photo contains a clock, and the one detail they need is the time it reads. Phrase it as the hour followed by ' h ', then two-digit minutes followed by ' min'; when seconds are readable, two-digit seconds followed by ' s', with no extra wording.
2 h 41 min
